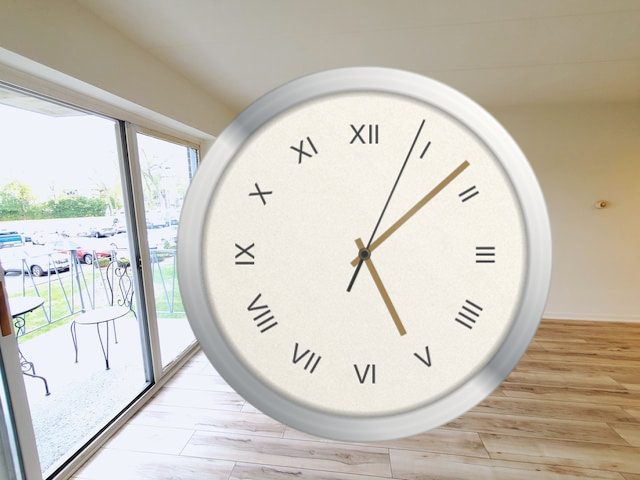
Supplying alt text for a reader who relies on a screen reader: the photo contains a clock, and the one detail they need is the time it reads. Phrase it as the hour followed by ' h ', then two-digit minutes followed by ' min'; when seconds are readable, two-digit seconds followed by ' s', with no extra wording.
5 h 08 min 04 s
